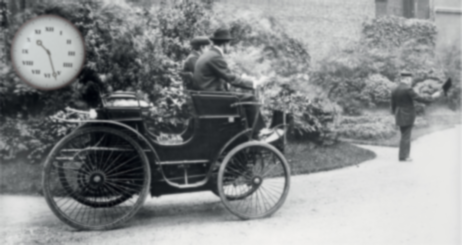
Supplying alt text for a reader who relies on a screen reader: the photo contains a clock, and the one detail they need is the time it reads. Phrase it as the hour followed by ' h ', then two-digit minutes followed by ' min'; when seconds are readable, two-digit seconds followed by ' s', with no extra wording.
10 h 27 min
